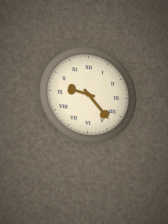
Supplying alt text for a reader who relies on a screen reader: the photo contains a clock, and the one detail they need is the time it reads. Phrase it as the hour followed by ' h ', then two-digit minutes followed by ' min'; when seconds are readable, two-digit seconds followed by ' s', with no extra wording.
9 h 23 min
